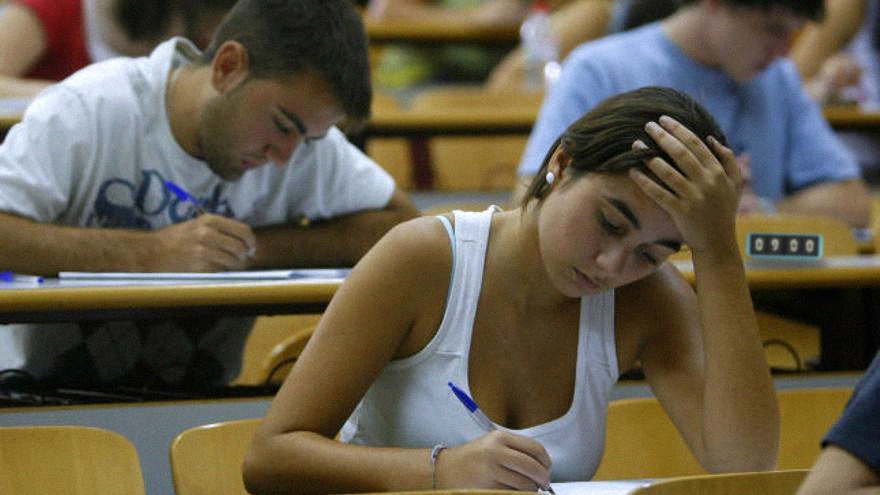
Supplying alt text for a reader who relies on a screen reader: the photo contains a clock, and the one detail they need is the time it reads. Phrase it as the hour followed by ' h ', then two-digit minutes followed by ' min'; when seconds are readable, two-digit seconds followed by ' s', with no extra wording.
9 h 00 min
